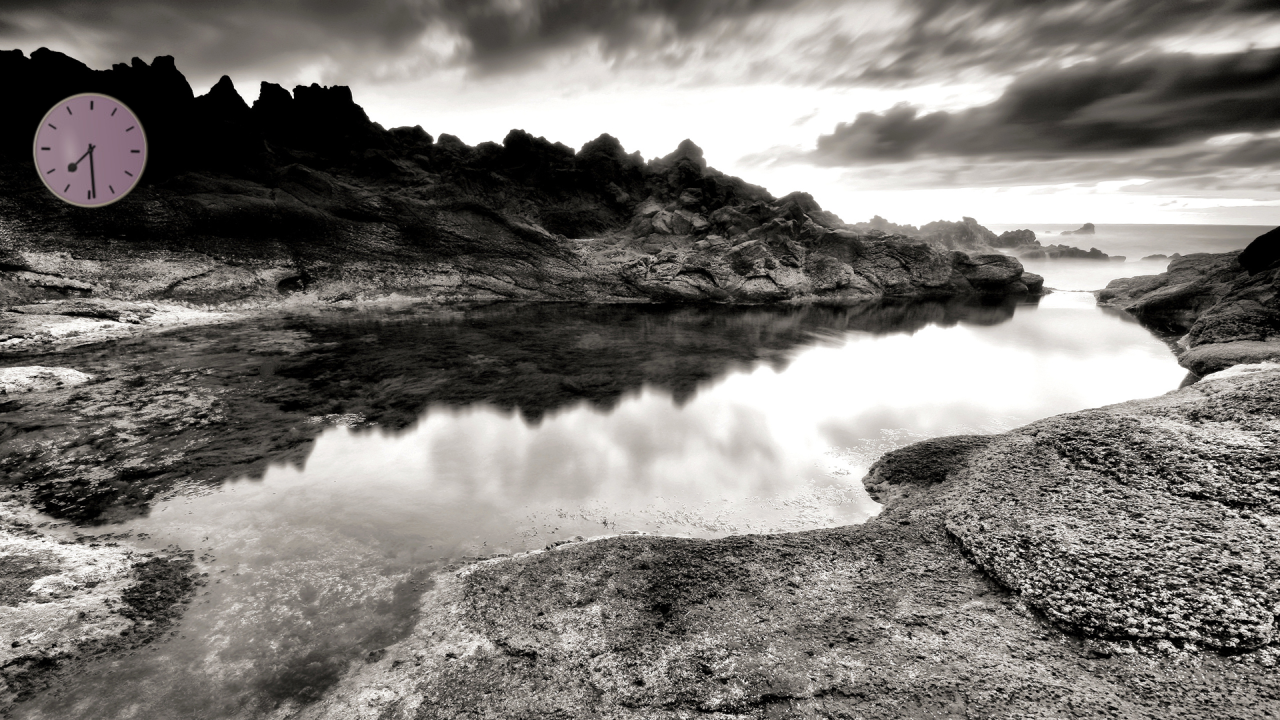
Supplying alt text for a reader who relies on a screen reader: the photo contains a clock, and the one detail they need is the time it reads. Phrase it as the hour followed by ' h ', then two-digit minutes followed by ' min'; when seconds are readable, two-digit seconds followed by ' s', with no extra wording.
7 h 29 min
